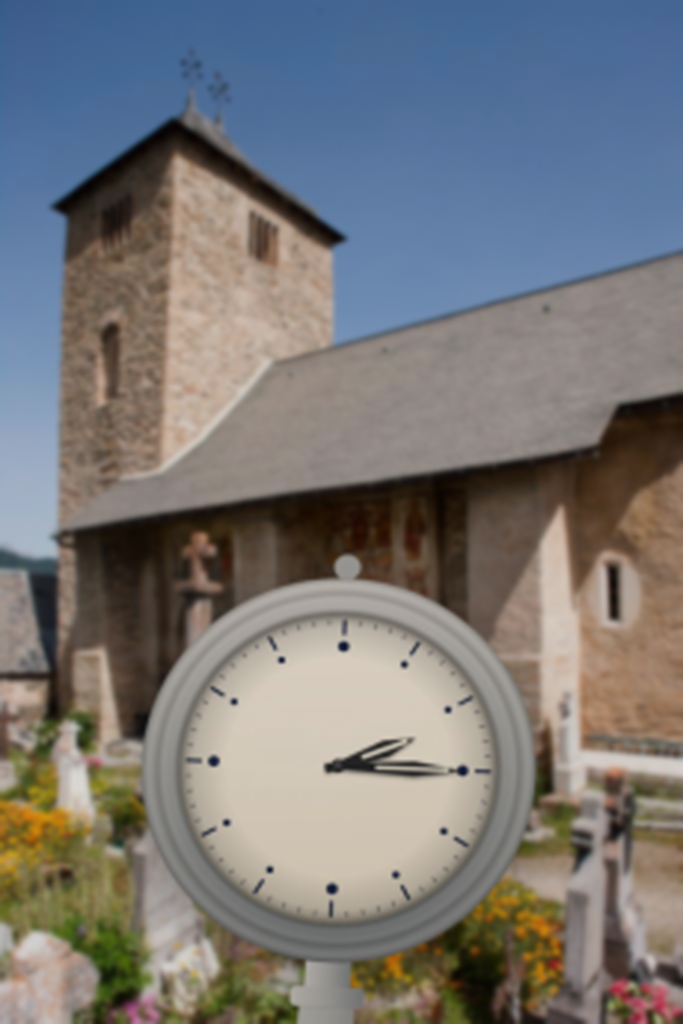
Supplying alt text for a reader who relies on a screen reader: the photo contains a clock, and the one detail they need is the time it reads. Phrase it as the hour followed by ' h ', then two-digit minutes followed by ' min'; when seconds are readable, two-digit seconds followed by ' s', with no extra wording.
2 h 15 min
